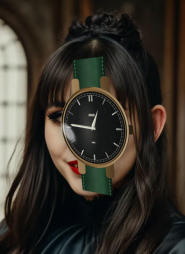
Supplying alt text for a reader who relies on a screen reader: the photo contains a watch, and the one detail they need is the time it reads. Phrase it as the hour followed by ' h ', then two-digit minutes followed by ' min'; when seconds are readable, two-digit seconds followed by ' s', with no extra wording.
12 h 46 min
